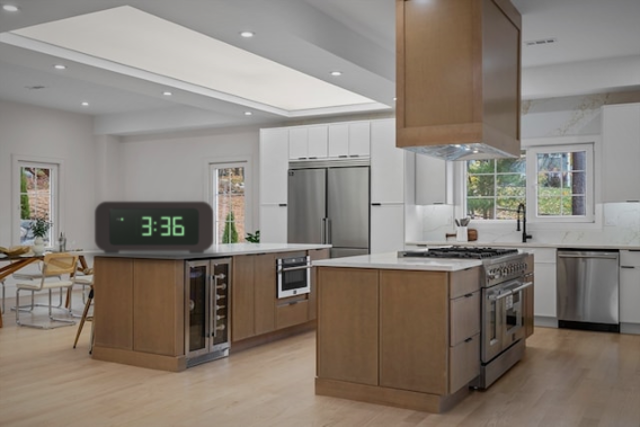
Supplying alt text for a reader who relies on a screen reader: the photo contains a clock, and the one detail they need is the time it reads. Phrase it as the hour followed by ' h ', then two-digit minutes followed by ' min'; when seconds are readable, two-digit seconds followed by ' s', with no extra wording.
3 h 36 min
